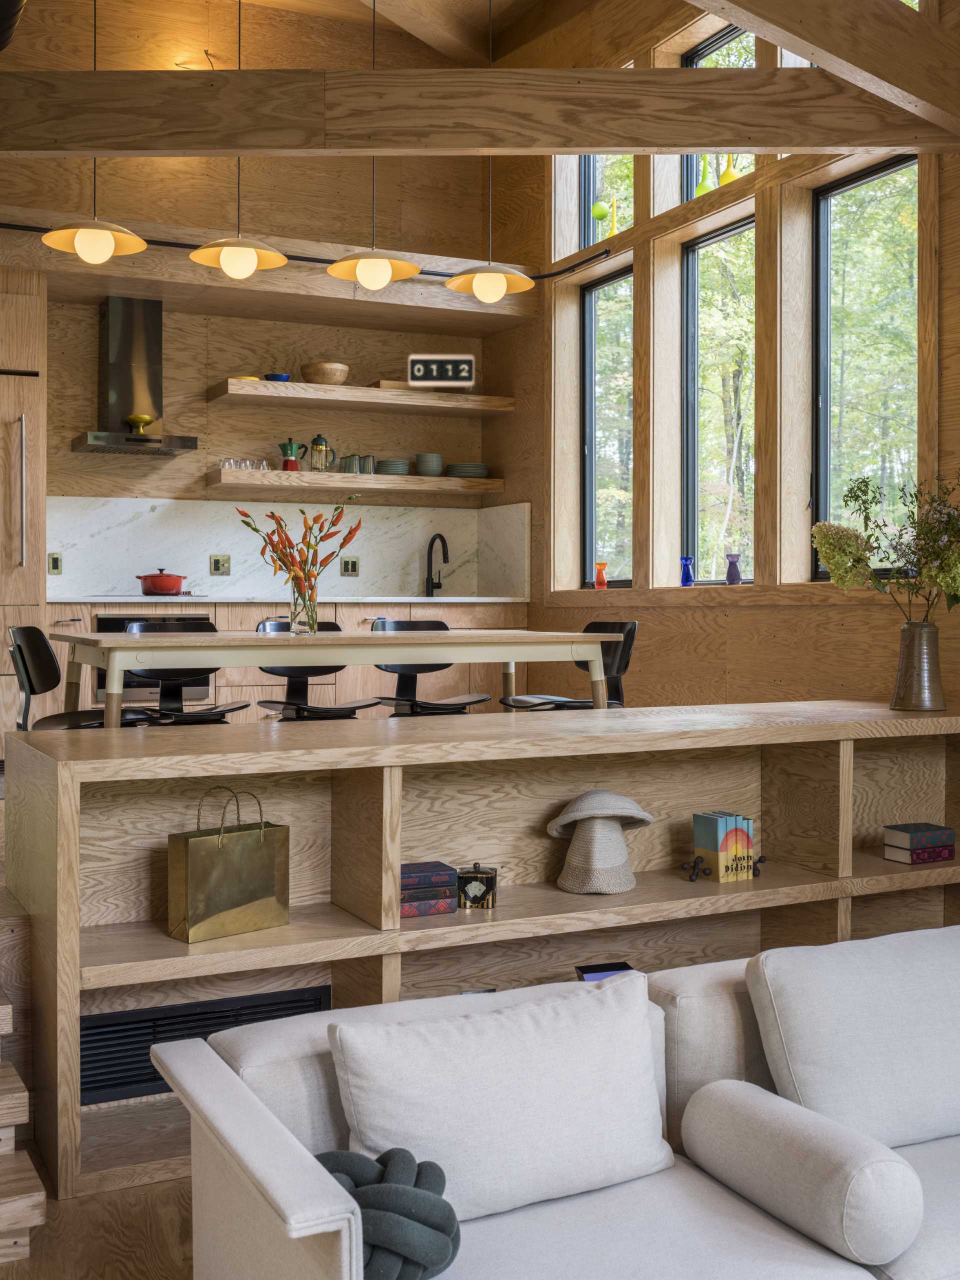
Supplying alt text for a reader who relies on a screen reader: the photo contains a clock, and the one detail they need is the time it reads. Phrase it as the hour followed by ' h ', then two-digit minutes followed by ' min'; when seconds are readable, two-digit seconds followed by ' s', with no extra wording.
1 h 12 min
